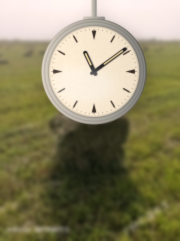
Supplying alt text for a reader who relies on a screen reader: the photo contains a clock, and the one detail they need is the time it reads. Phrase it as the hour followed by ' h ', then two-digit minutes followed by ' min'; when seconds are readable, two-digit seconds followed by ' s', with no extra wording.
11 h 09 min
